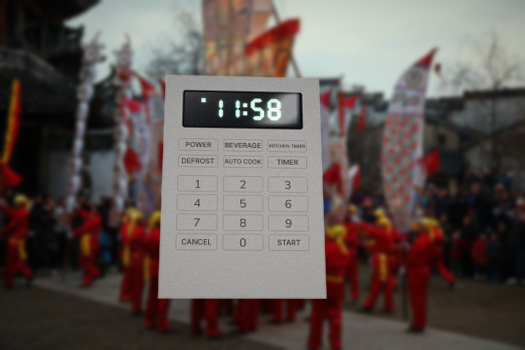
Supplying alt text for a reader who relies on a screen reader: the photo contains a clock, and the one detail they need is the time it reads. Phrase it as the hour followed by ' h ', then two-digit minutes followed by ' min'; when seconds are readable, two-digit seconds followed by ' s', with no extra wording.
11 h 58 min
